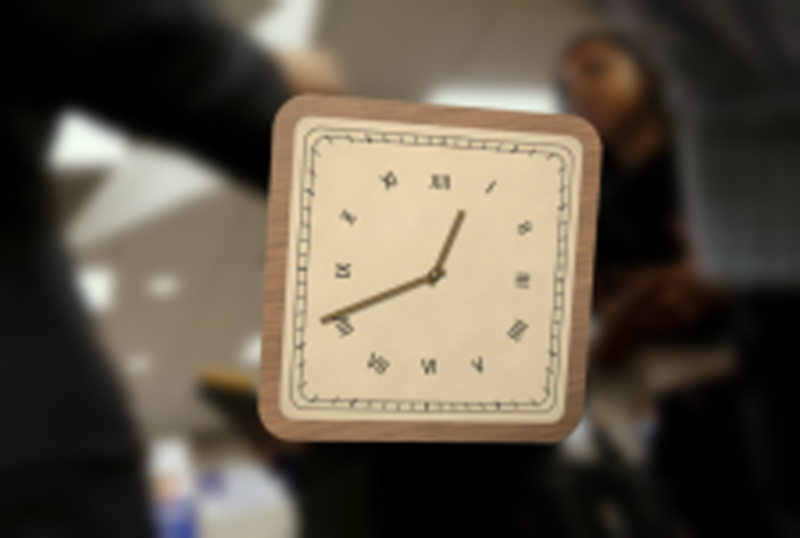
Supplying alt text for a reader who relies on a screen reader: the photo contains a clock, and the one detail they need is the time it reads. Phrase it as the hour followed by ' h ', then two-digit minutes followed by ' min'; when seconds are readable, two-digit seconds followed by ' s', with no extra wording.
12 h 41 min
